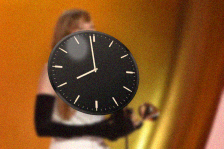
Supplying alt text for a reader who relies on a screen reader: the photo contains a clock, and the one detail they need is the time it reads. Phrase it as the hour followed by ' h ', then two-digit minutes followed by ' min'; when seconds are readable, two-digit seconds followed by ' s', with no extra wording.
7 h 59 min
